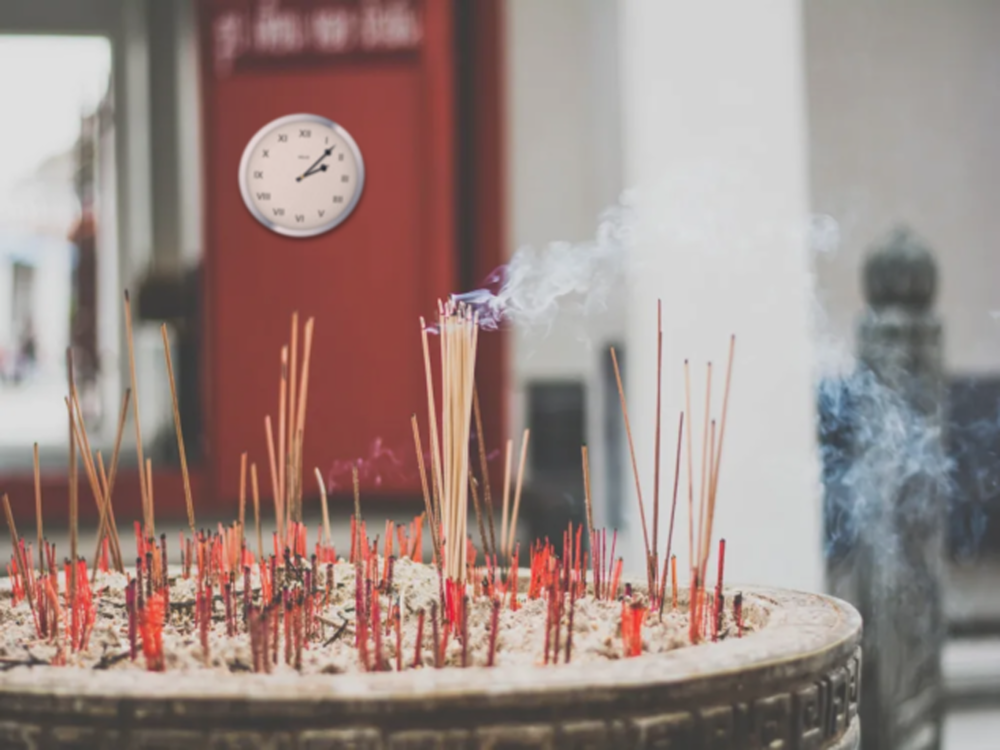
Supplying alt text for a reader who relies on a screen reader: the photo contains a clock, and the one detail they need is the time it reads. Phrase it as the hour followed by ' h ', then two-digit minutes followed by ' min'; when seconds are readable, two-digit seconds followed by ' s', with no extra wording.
2 h 07 min
